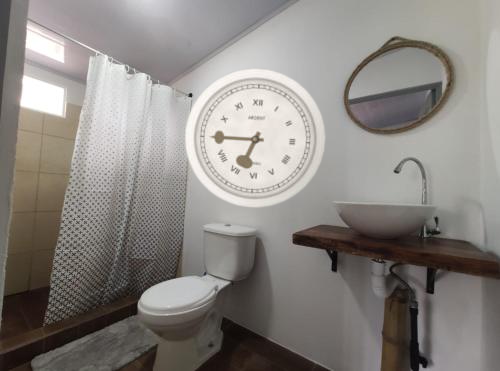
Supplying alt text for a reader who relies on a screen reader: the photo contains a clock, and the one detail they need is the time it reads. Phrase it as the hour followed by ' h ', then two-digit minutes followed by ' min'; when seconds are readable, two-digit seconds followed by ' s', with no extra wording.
6 h 45 min
